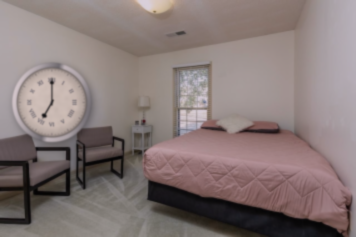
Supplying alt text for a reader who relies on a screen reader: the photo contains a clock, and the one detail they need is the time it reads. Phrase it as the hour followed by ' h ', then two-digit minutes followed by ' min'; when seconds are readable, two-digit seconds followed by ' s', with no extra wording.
7 h 00 min
